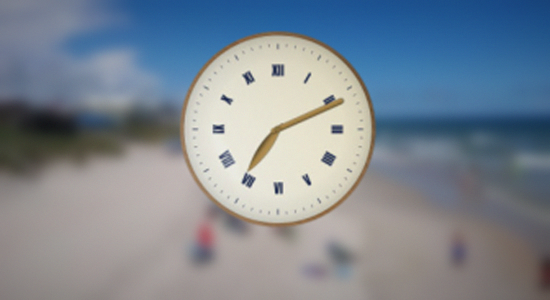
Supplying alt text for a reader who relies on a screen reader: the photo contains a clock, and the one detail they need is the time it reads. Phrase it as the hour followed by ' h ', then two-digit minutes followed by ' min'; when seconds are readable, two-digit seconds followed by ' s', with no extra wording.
7 h 11 min
